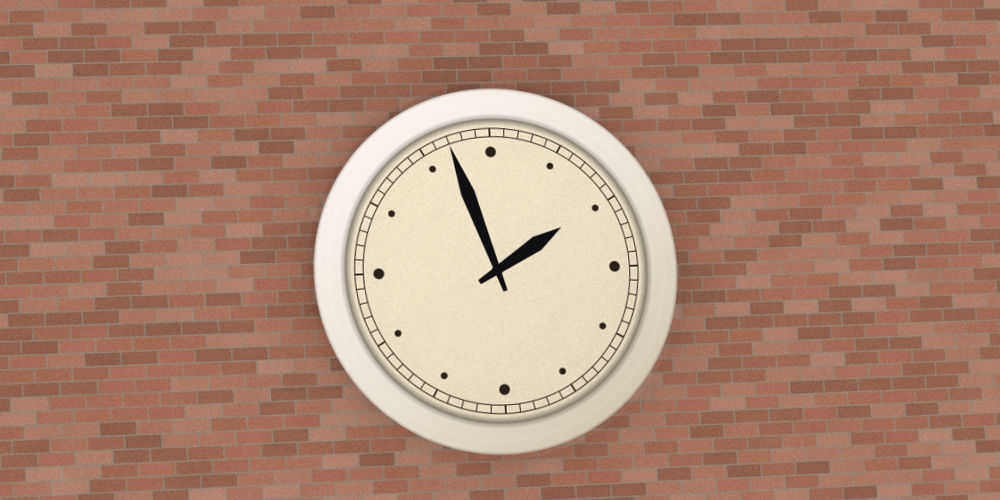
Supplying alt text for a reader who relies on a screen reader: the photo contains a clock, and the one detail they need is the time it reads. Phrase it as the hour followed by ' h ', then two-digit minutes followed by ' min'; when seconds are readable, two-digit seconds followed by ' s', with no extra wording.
1 h 57 min
